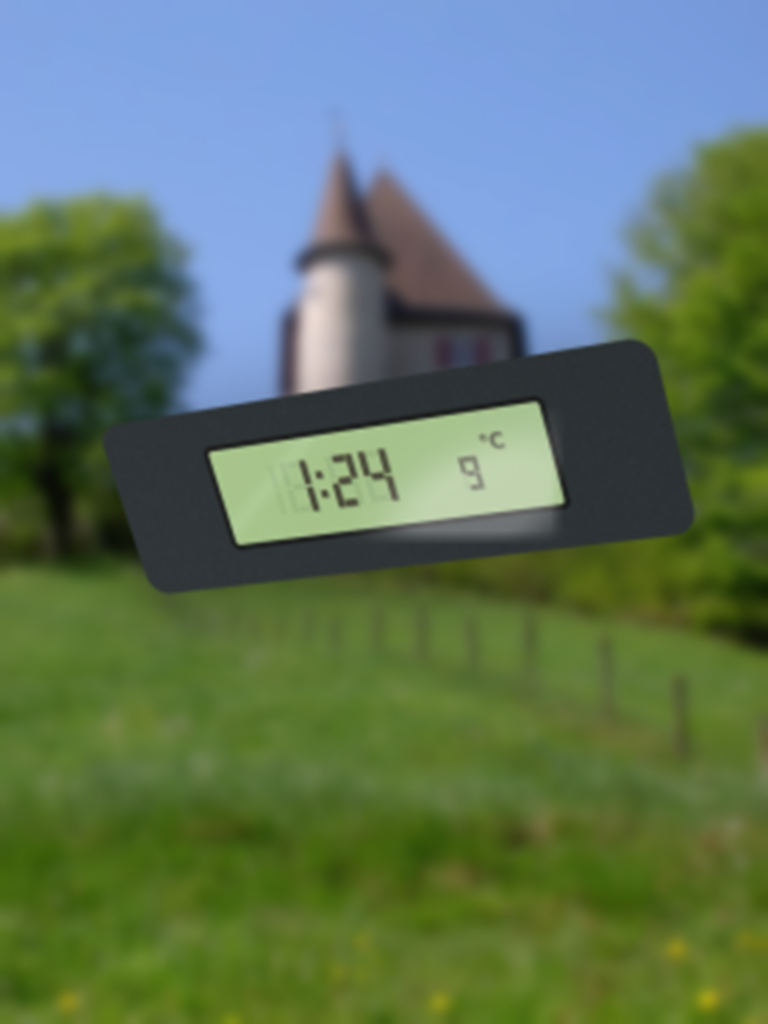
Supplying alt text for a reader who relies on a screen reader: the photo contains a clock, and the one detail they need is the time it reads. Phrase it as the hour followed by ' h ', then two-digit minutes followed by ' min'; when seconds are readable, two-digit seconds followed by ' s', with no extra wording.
1 h 24 min
